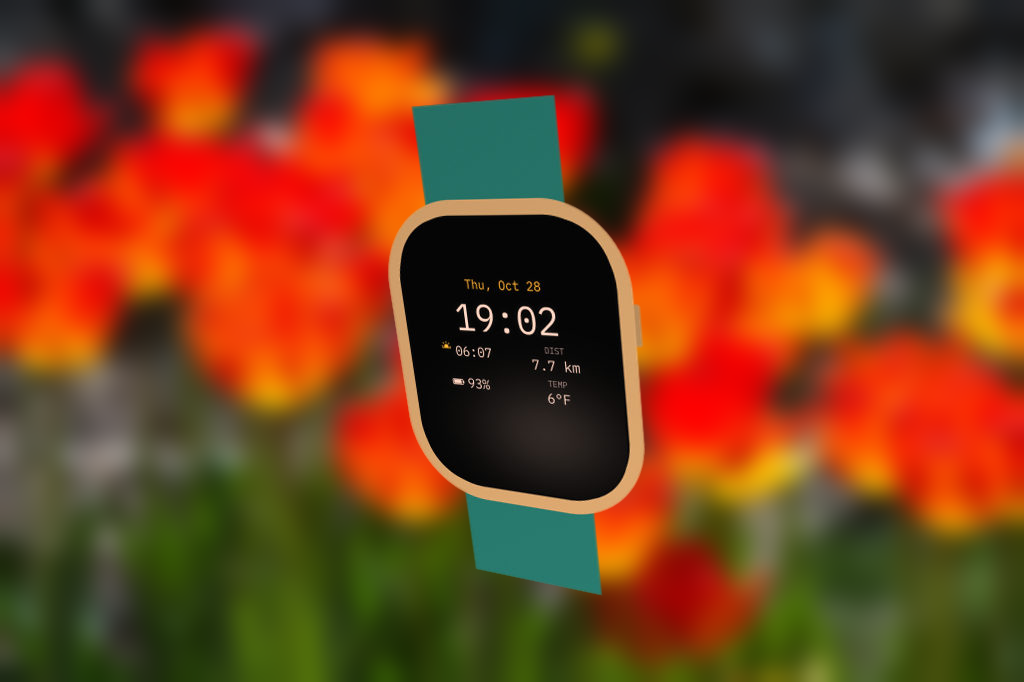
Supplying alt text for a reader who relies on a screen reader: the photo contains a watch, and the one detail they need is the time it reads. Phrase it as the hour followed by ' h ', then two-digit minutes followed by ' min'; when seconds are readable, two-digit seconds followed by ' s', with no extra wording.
19 h 02 min
